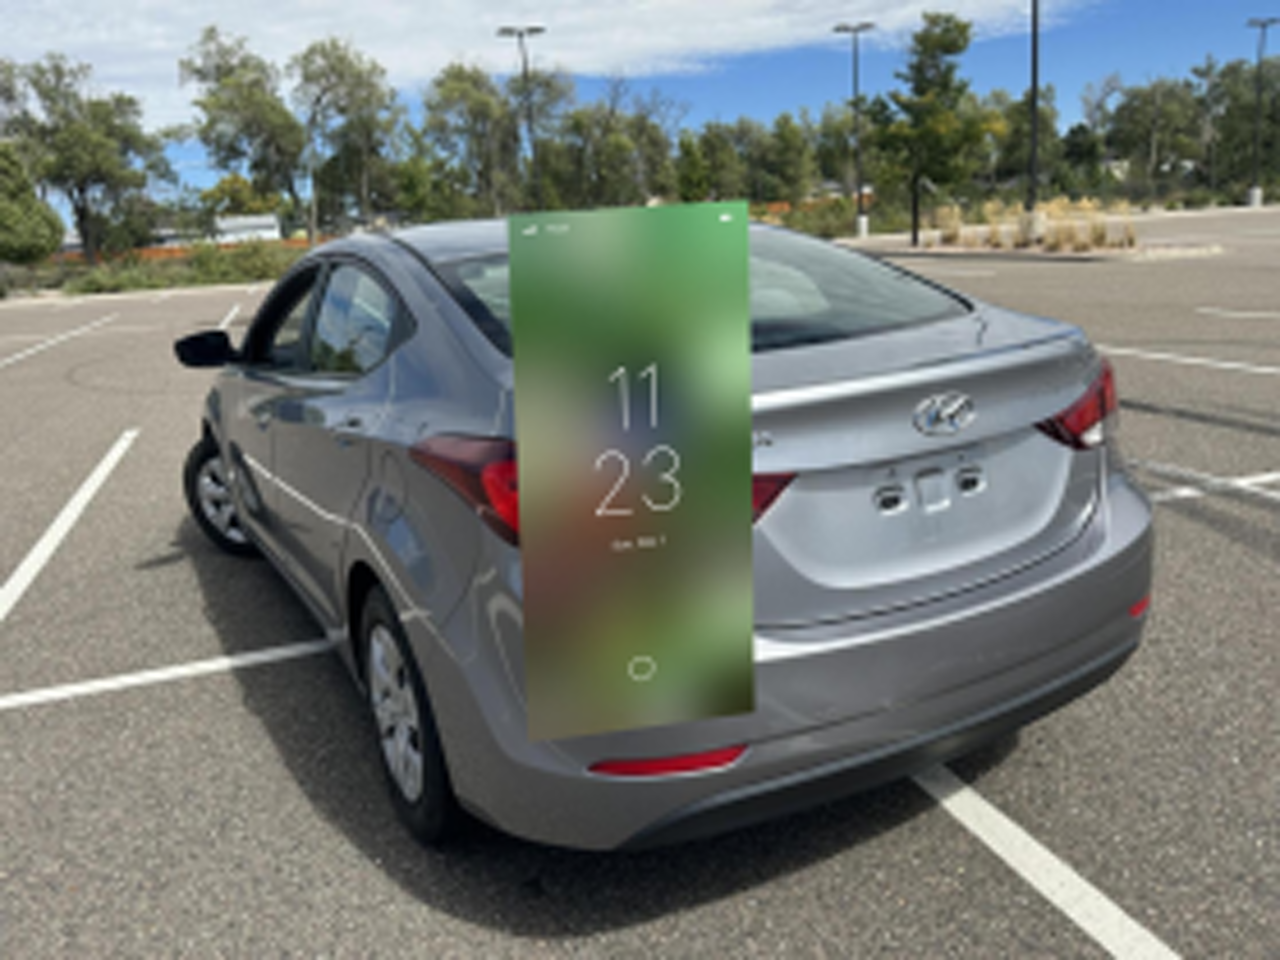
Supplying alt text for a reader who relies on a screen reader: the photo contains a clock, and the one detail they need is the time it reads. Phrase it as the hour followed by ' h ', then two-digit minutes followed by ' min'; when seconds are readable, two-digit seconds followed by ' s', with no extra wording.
11 h 23 min
